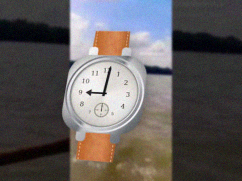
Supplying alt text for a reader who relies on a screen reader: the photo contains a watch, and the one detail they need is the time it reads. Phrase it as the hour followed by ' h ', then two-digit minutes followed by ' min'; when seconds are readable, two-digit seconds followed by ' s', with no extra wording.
9 h 01 min
